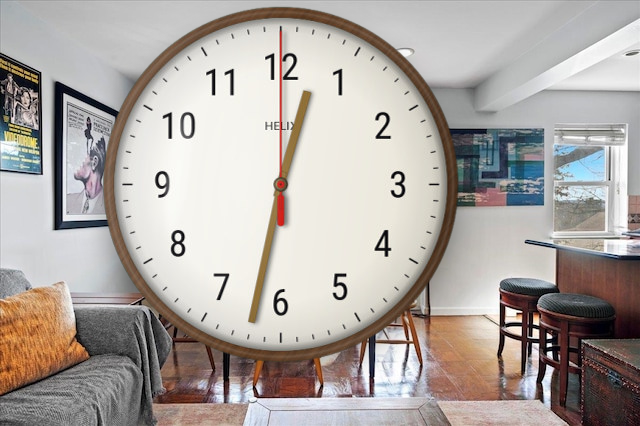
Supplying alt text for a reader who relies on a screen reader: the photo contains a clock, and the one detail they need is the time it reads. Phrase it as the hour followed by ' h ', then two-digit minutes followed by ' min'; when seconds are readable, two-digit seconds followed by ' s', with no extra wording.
12 h 32 min 00 s
